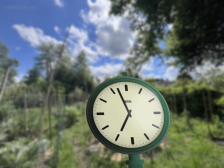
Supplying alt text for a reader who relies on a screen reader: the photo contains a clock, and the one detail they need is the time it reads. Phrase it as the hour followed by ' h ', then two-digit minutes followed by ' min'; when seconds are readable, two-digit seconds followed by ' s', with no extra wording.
6 h 57 min
